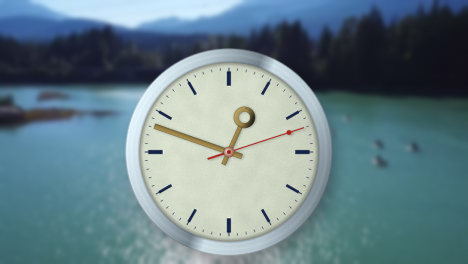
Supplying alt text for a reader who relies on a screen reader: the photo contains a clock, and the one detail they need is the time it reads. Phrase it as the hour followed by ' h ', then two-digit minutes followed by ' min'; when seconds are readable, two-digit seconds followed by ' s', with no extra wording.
12 h 48 min 12 s
